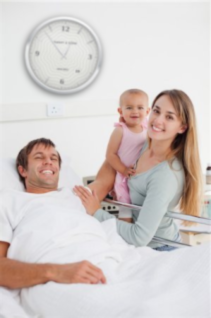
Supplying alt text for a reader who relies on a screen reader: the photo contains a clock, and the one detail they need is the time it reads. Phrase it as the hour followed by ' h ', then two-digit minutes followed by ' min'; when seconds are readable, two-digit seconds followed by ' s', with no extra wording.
12 h 53 min
